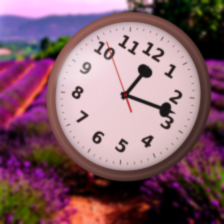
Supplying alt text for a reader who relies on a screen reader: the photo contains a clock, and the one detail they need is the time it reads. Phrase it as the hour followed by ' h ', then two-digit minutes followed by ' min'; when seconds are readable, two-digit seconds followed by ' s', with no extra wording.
12 h 12 min 51 s
